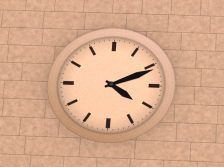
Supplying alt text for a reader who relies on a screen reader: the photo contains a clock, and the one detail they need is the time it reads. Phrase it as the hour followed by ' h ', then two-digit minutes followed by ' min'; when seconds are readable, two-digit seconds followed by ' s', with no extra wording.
4 h 11 min
